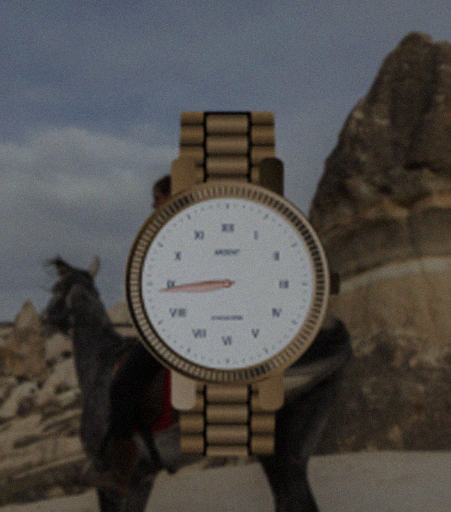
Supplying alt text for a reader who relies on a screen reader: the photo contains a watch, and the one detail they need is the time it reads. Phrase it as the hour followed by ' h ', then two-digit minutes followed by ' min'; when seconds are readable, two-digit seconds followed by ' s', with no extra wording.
8 h 44 min
